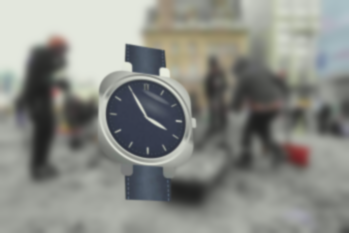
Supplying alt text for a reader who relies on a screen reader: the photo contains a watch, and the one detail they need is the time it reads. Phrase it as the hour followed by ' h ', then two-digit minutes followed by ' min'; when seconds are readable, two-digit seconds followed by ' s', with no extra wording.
3 h 55 min
